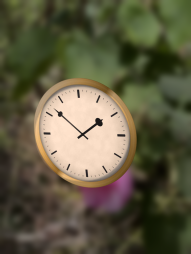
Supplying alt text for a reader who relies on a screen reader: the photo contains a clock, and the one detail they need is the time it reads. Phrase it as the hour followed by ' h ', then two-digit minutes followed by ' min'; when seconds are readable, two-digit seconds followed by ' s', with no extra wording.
1 h 52 min
